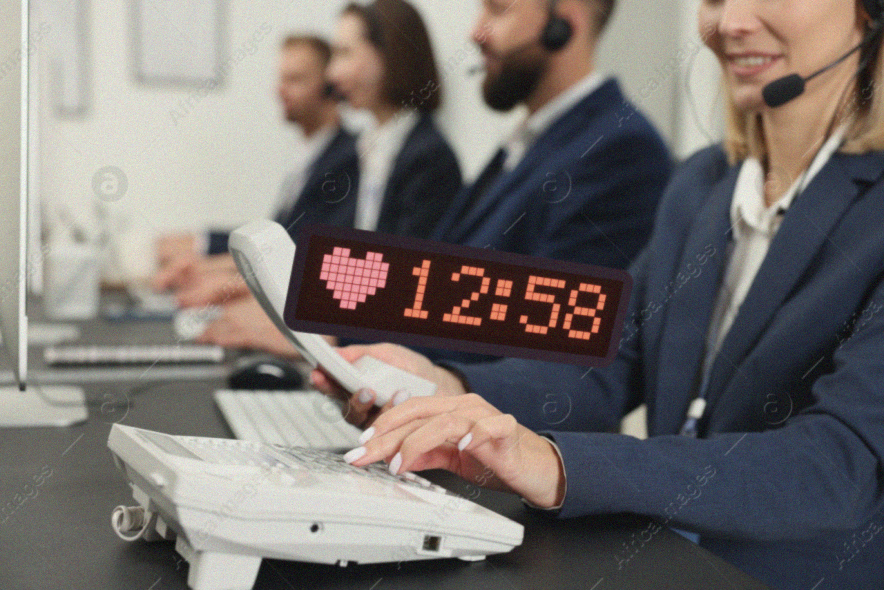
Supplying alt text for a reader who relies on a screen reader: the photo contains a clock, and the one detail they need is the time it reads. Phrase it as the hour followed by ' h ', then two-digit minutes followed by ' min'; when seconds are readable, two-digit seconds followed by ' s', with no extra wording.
12 h 58 min
